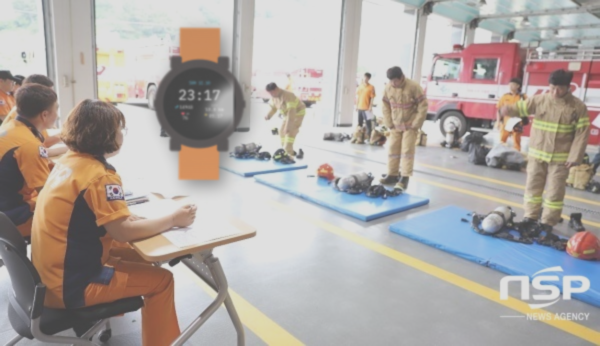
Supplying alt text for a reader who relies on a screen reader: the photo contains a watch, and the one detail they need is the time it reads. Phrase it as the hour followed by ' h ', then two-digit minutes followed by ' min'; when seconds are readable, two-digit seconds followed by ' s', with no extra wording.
23 h 17 min
